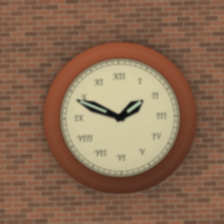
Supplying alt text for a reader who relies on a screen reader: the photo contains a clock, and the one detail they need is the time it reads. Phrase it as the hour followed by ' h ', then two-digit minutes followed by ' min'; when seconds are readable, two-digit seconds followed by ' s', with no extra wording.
1 h 49 min
